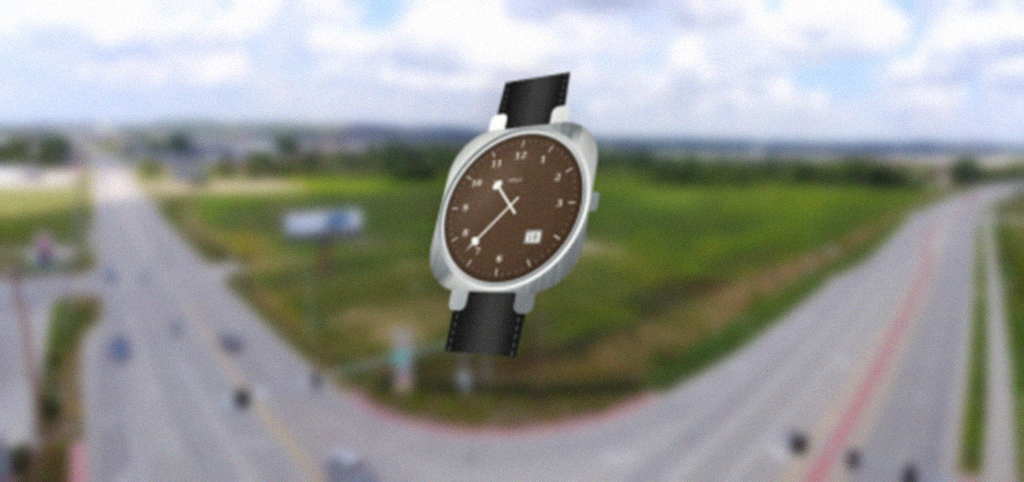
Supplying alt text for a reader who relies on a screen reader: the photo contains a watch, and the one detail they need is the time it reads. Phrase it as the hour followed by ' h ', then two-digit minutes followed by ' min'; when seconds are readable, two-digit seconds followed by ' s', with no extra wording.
10 h 37 min
